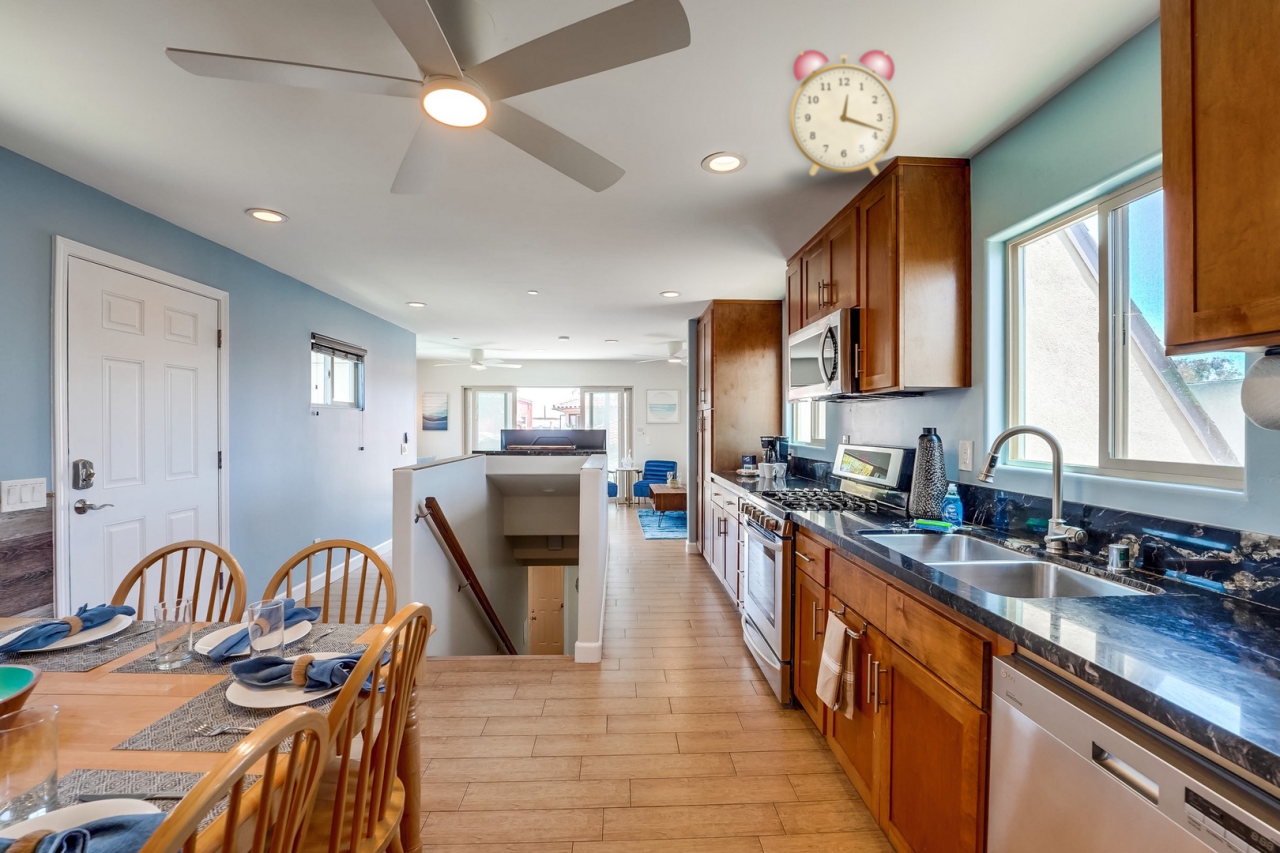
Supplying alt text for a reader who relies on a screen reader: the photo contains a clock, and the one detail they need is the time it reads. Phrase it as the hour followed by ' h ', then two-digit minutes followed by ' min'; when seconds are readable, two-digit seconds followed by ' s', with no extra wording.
12 h 18 min
